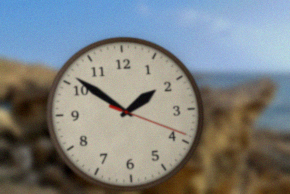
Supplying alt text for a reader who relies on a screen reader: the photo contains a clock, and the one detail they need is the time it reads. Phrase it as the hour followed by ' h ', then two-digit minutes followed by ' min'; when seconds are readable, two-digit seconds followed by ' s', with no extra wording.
1 h 51 min 19 s
